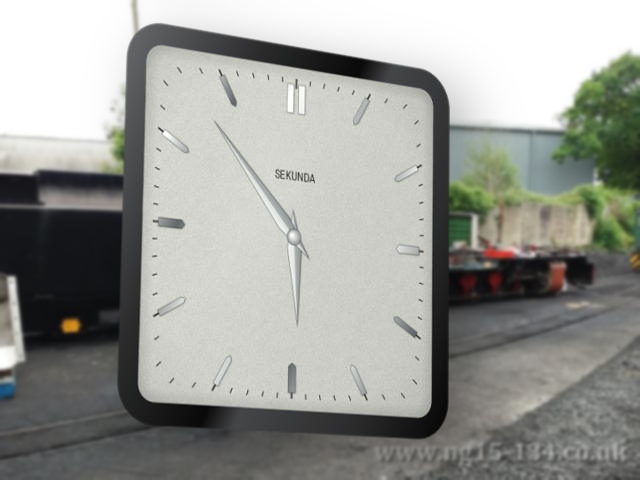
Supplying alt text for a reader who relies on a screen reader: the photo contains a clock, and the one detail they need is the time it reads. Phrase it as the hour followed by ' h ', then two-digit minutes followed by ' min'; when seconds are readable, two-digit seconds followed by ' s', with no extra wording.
5 h 53 min
